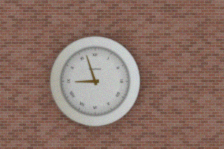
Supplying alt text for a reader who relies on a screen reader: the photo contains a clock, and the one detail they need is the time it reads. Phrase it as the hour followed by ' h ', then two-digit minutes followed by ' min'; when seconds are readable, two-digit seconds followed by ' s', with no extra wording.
8 h 57 min
